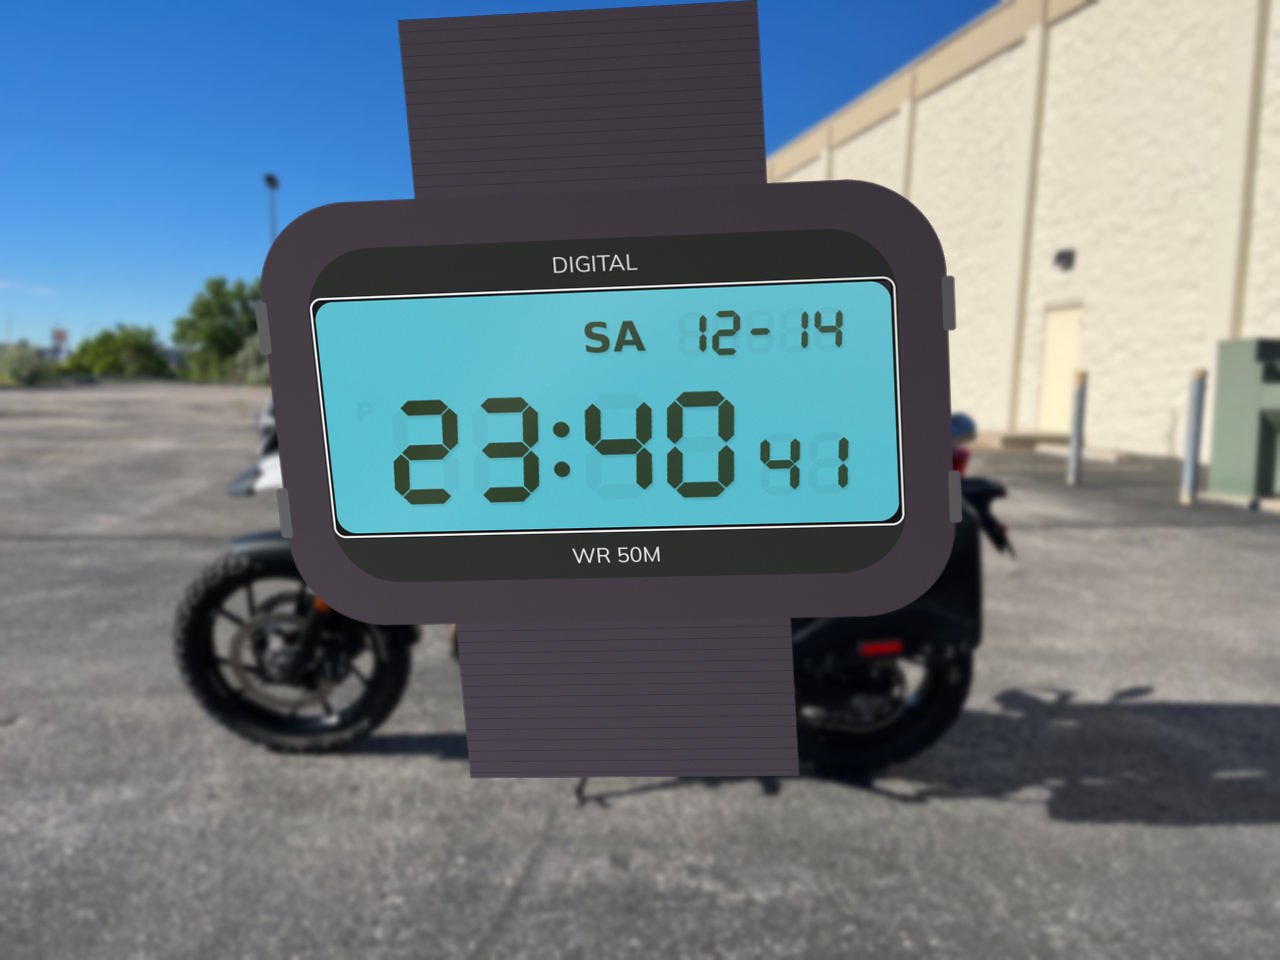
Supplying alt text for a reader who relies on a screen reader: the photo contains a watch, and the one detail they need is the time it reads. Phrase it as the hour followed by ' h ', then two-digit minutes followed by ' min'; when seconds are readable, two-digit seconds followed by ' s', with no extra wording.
23 h 40 min 41 s
